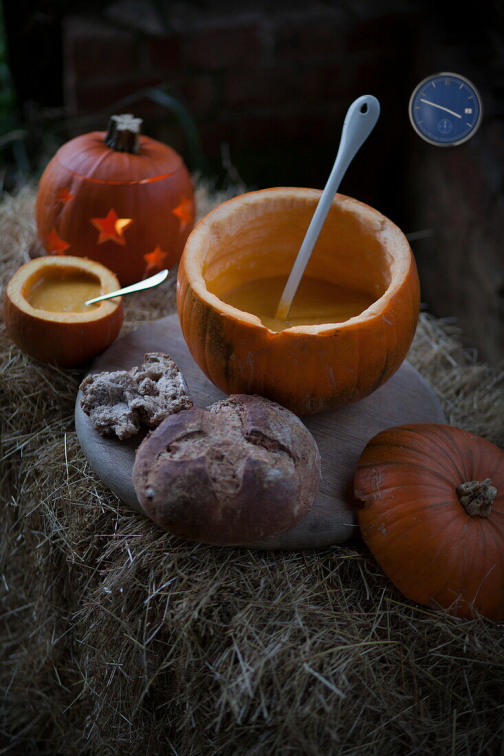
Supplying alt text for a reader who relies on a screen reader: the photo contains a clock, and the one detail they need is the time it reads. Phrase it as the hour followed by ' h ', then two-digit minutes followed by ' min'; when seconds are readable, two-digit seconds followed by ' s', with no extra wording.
3 h 48 min
